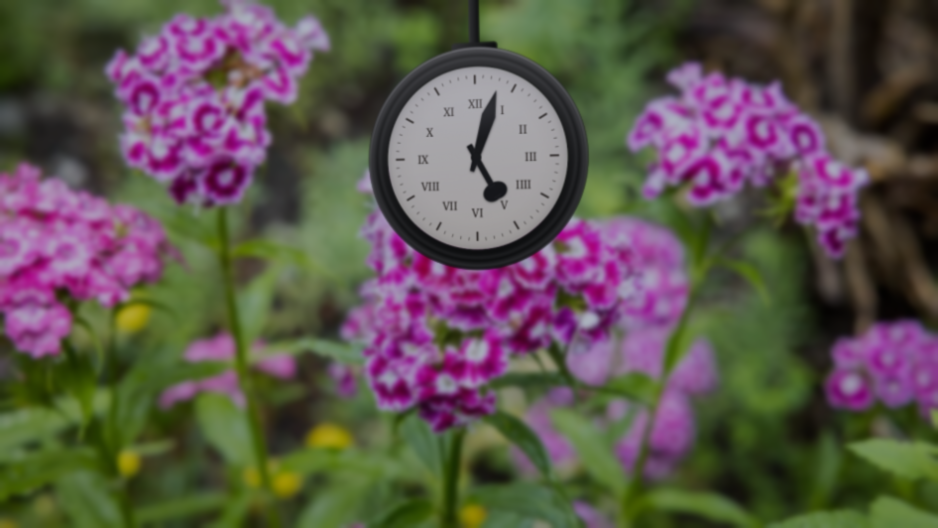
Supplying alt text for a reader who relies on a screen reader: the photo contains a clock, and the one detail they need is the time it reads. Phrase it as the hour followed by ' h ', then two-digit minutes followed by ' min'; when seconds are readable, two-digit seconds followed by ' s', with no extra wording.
5 h 03 min
